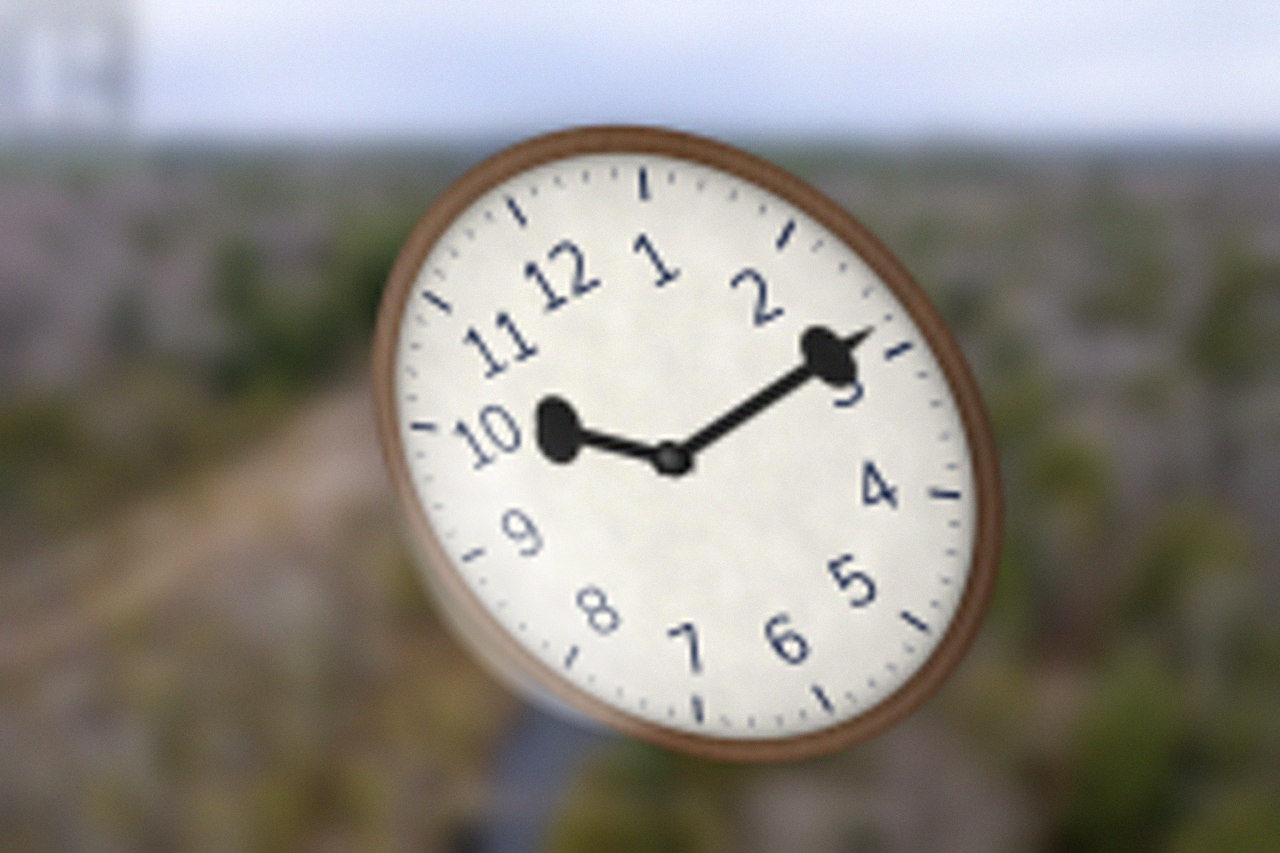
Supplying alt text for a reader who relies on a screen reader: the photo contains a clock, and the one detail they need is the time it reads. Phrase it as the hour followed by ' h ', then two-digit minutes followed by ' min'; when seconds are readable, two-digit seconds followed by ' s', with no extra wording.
10 h 14 min
